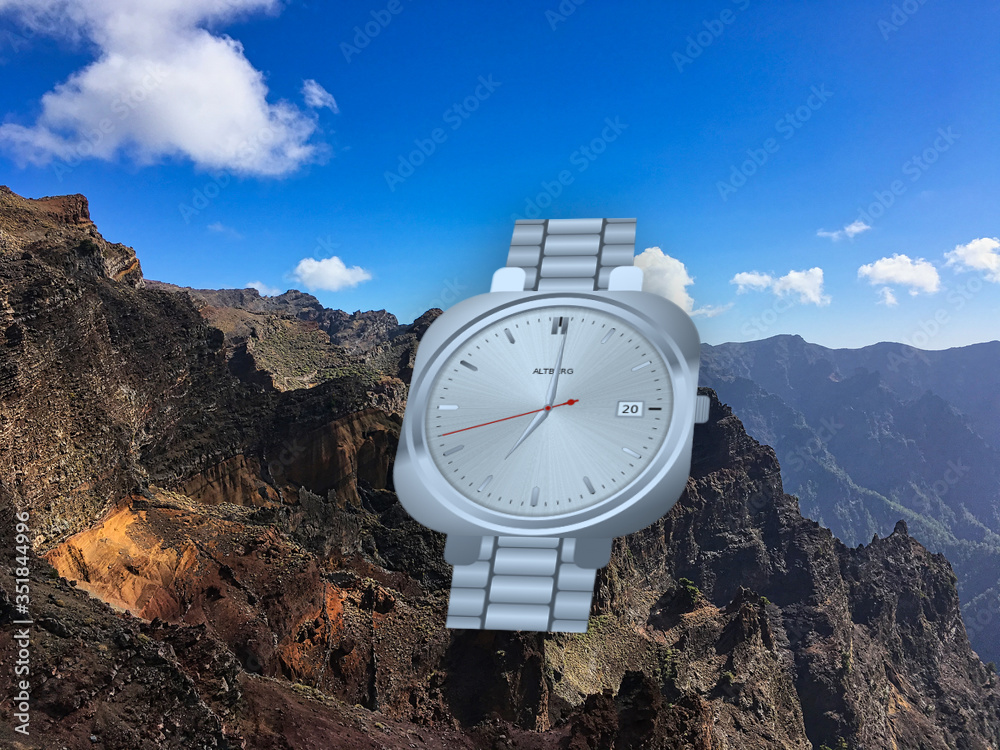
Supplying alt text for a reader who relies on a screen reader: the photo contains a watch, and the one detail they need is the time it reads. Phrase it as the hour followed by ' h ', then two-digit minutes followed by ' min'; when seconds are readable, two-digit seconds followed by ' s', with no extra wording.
7 h 00 min 42 s
